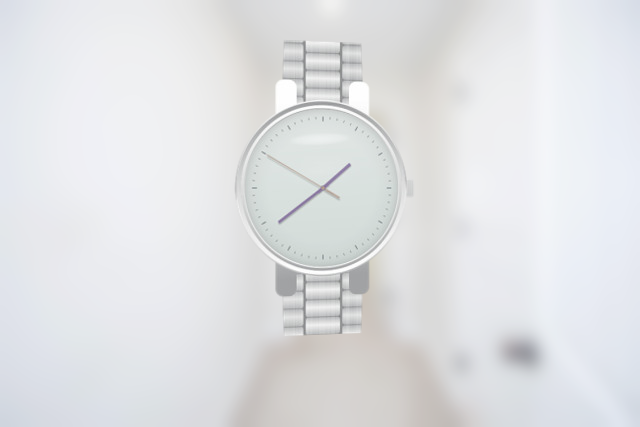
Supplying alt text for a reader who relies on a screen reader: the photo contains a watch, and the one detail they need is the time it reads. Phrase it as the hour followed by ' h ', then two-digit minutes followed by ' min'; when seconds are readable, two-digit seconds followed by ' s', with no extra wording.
1 h 38 min 50 s
